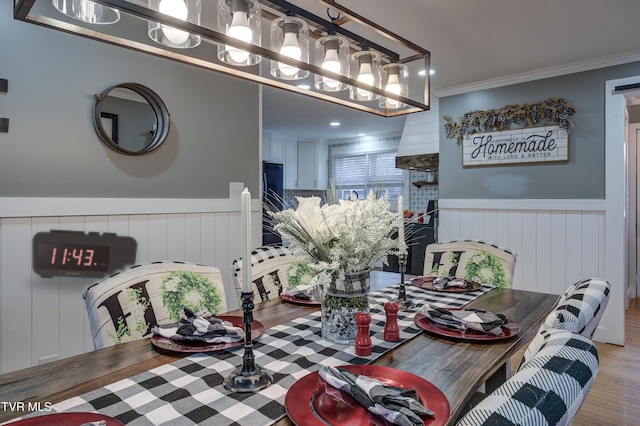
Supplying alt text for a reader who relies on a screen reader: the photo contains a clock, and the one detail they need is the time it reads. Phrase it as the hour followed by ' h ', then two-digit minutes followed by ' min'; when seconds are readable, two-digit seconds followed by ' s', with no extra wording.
11 h 43 min
